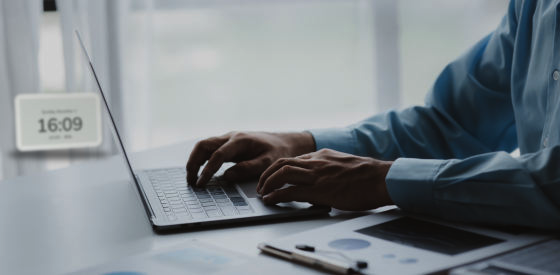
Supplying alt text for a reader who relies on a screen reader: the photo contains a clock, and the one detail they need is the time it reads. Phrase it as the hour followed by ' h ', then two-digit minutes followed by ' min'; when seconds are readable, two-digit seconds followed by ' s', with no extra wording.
16 h 09 min
